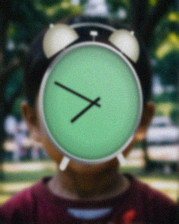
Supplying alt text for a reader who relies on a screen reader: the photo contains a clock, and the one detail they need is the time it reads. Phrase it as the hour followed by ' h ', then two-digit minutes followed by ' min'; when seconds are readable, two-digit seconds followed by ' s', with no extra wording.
7 h 49 min
